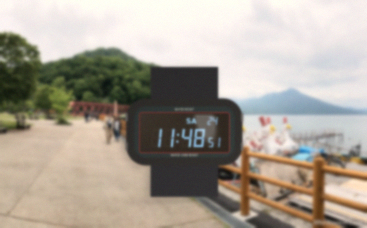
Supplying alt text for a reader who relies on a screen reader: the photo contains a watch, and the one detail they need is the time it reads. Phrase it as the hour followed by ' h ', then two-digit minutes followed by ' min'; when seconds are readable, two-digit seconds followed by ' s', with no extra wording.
11 h 48 min
